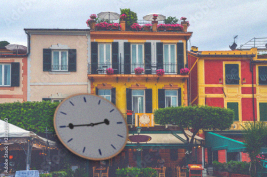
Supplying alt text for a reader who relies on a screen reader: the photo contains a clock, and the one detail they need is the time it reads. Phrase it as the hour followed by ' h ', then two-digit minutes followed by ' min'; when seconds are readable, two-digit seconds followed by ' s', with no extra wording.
2 h 45 min
